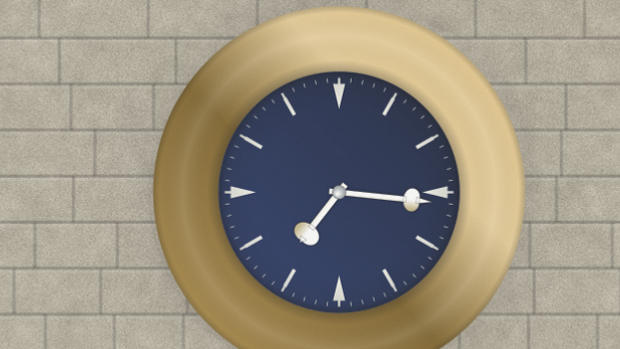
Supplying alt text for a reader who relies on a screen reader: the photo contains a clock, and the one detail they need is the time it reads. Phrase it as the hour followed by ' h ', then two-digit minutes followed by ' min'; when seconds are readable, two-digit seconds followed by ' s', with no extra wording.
7 h 16 min
